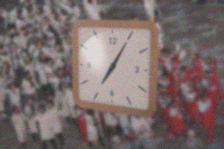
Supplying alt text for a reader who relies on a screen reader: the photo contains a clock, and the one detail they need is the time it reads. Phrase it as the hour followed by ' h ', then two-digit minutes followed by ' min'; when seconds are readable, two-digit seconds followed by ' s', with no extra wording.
7 h 05 min
